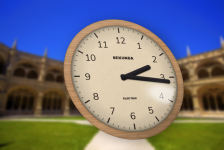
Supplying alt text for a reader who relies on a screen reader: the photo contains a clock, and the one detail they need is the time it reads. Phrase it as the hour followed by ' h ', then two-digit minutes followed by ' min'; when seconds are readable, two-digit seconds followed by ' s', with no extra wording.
2 h 16 min
